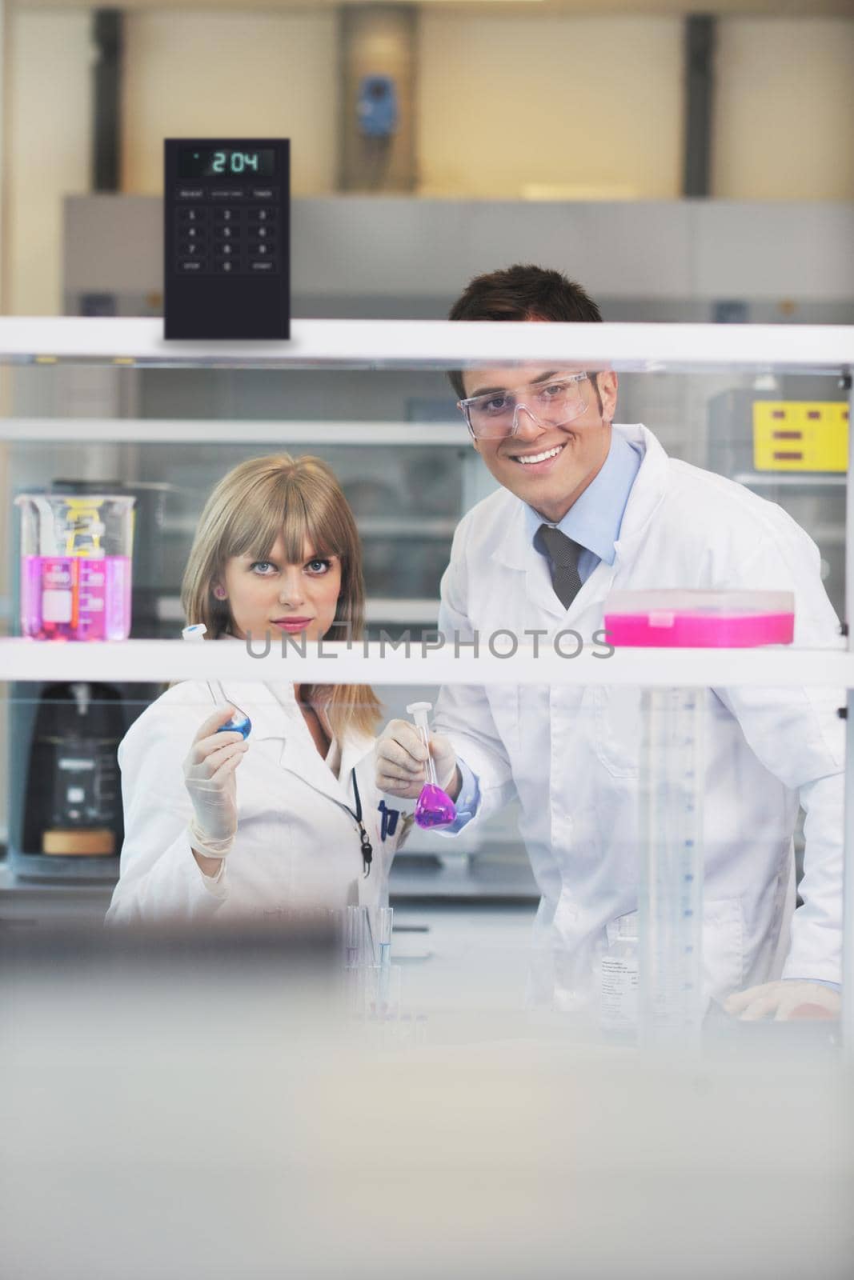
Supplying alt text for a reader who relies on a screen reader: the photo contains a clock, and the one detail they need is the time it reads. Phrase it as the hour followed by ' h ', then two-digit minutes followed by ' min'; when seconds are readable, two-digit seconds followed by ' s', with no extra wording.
2 h 04 min
